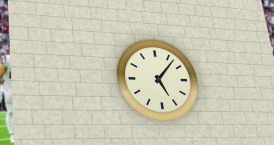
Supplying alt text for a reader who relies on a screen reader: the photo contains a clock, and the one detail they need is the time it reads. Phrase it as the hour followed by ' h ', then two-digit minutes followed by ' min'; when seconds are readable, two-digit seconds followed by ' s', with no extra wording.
5 h 07 min
